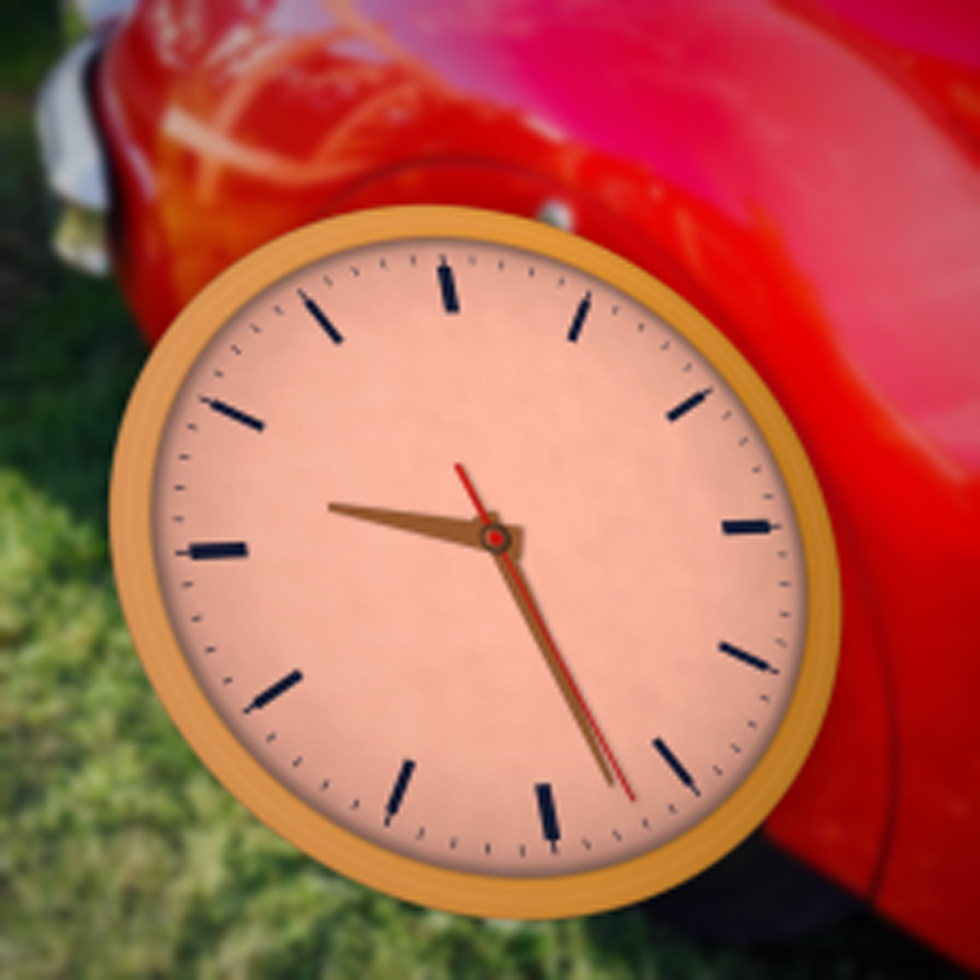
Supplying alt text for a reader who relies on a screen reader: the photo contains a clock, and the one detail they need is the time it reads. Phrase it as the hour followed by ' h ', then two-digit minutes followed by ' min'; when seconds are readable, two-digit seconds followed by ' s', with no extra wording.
9 h 27 min 27 s
